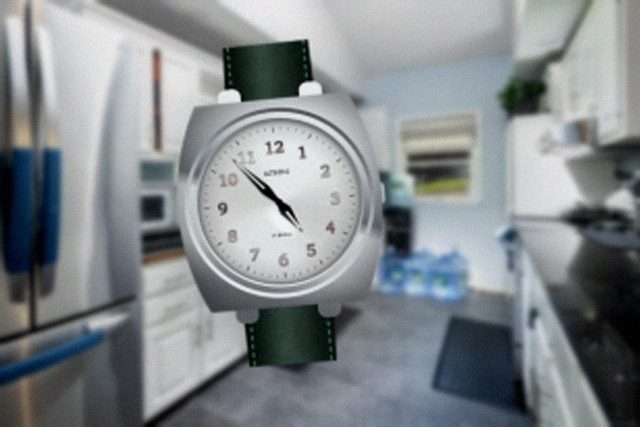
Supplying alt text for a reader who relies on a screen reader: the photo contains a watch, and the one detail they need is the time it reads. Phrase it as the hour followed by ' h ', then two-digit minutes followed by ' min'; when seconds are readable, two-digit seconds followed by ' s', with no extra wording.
4 h 53 min
